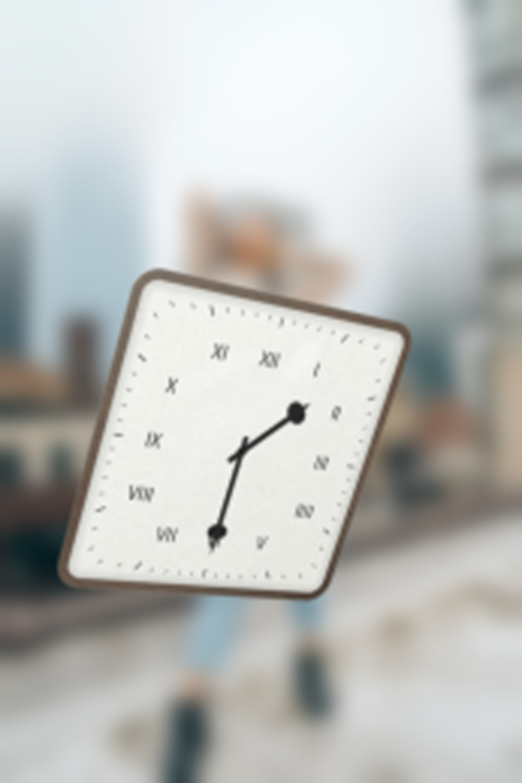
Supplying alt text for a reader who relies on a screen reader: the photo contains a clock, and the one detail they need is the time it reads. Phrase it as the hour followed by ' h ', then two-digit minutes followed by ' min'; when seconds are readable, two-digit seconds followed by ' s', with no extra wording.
1 h 30 min
